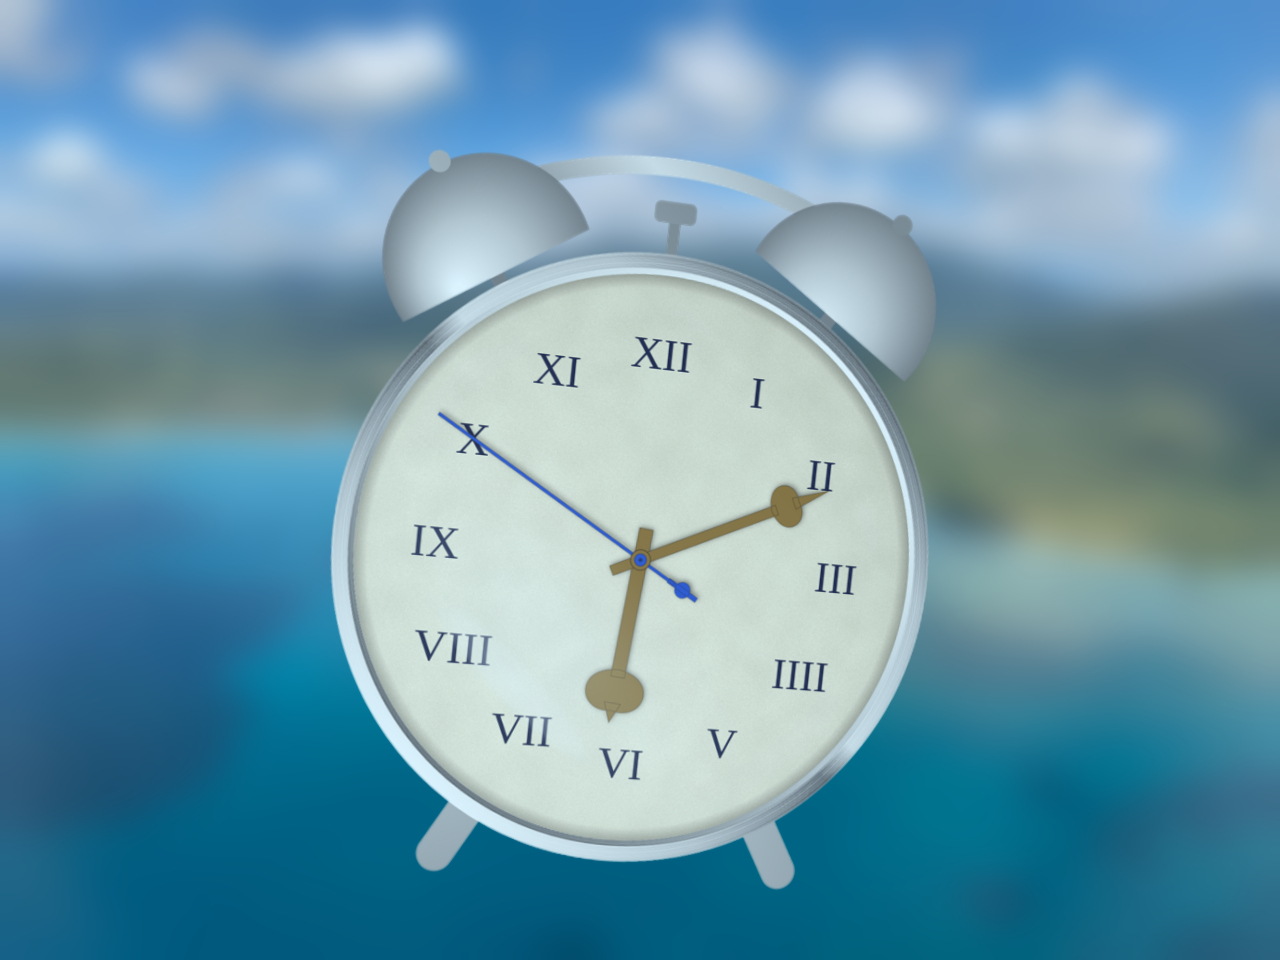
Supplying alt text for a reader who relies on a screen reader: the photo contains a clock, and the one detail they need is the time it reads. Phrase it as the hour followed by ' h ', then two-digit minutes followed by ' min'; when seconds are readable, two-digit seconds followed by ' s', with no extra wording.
6 h 10 min 50 s
